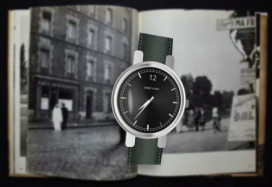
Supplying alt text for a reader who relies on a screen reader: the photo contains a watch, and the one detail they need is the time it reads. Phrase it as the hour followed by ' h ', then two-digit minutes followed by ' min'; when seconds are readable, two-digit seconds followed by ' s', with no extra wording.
7 h 36 min
